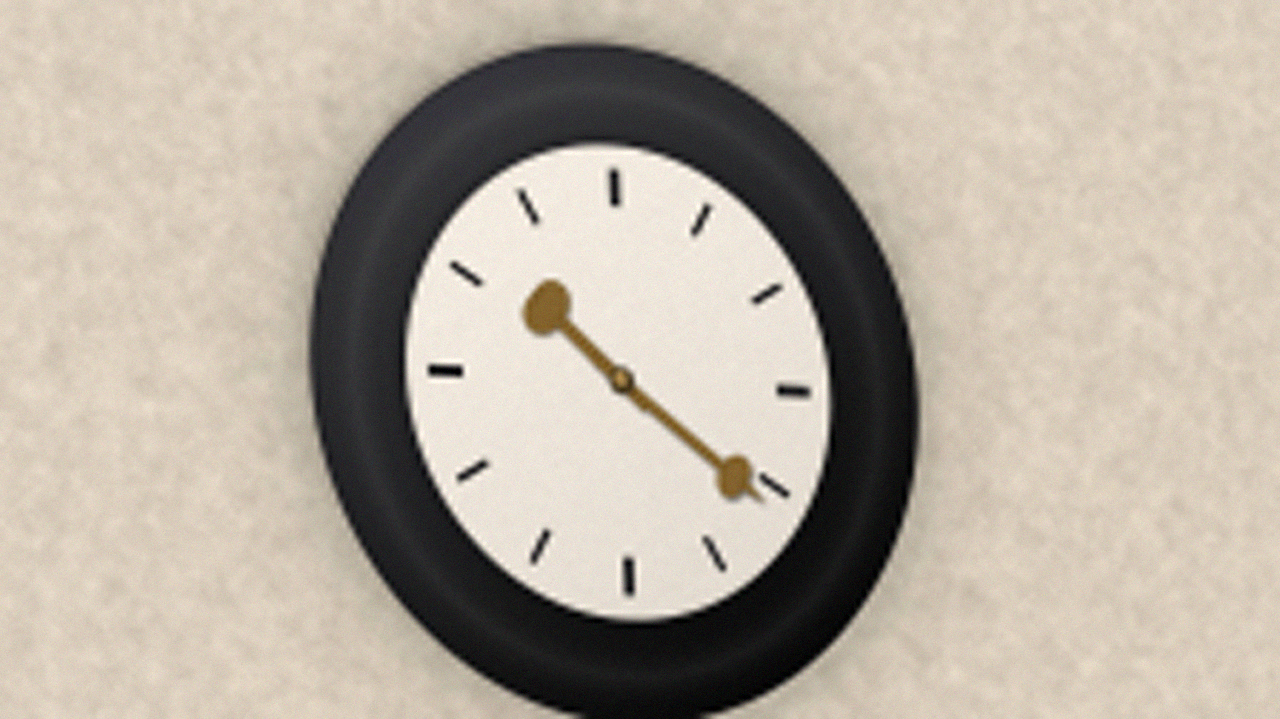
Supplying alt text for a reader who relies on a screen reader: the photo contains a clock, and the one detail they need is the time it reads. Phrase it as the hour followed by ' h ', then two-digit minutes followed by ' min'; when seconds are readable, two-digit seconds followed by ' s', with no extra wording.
10 h 21 min
